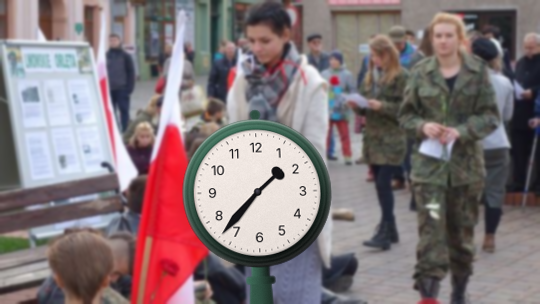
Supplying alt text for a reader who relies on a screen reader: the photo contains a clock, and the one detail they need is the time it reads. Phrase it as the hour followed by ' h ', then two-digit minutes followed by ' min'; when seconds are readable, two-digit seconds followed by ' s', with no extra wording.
1 h 37 min
